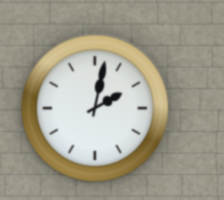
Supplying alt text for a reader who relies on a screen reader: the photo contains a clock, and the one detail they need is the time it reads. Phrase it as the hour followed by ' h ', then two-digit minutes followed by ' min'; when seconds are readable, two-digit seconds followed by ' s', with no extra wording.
2 h 02 min
